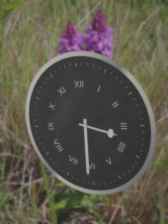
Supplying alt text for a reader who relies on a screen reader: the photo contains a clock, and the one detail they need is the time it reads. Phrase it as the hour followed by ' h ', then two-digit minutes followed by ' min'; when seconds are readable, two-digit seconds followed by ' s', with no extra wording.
3 h 31 min
